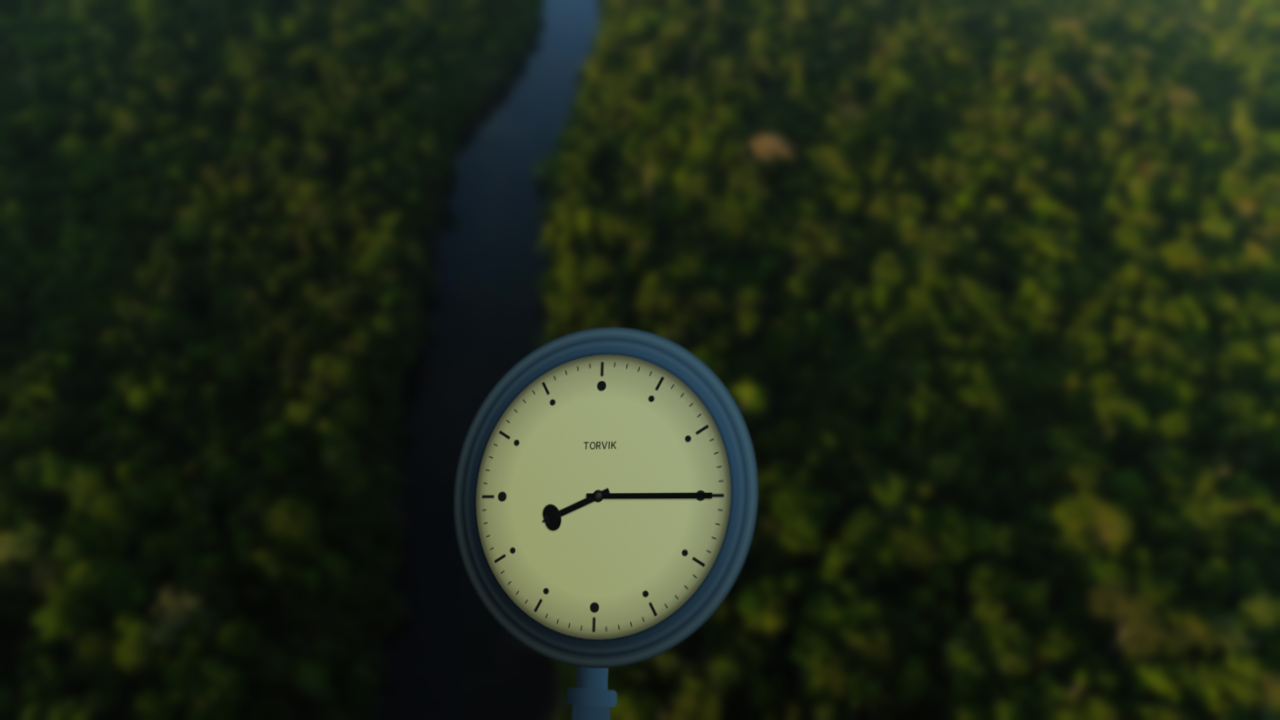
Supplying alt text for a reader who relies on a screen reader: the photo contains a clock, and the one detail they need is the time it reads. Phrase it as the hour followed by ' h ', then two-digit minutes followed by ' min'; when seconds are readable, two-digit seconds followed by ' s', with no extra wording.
8 h 15 min
